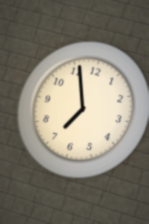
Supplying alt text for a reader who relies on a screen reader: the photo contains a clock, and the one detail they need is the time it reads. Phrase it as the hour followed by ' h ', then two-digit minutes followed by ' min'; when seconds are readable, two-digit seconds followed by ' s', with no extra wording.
6 h 56 min
